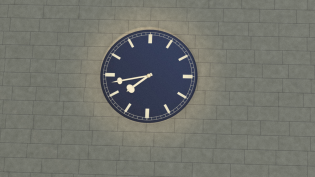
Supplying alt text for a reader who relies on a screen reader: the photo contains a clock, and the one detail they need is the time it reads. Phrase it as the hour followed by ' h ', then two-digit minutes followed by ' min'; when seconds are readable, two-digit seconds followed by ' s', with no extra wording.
7 h 43 min
